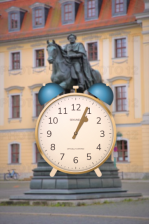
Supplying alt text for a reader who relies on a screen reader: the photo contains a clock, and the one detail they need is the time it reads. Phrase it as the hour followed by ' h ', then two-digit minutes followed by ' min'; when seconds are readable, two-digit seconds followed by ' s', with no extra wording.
1 h 04 min
